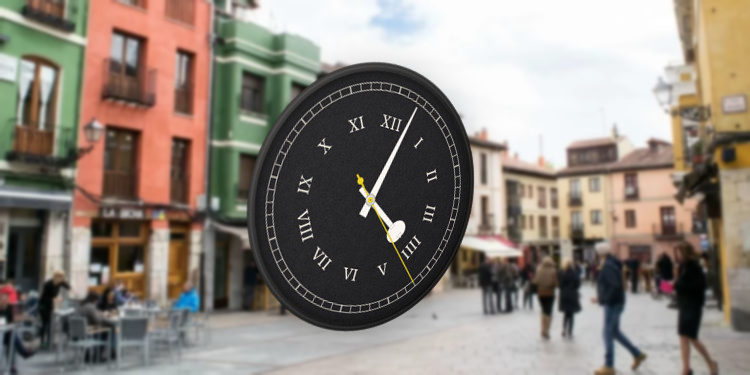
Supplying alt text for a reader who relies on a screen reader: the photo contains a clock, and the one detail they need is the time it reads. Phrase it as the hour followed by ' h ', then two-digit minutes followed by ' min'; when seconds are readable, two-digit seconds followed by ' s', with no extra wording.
4 h 02 min 22 s
